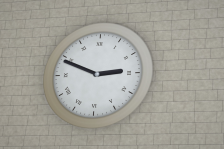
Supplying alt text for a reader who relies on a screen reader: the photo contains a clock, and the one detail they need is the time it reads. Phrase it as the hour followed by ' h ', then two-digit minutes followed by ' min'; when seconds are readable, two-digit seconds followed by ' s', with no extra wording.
2 h 49 min
